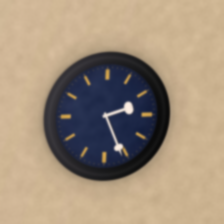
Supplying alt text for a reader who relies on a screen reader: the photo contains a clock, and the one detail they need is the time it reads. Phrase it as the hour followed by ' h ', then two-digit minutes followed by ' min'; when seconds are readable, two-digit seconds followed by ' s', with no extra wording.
2 h 26 min
